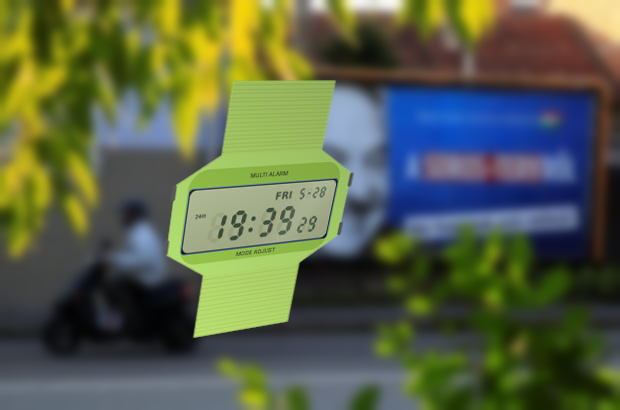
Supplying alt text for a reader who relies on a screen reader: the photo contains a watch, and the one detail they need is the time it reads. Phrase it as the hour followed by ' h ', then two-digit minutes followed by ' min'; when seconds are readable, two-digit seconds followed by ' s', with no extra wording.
19 h 39 min 29 s
